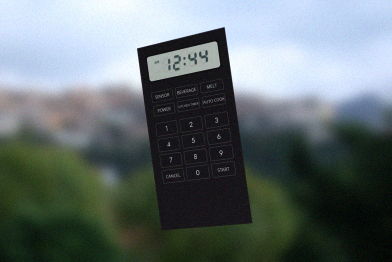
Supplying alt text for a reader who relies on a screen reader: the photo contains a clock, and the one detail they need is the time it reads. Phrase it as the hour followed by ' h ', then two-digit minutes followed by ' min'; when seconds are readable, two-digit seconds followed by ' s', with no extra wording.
12 h 44 min
